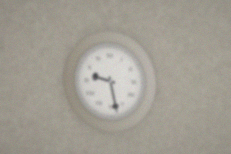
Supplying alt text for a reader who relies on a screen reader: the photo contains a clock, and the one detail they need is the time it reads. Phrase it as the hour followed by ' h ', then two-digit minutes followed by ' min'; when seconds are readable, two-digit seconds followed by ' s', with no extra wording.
9 h 28 min
